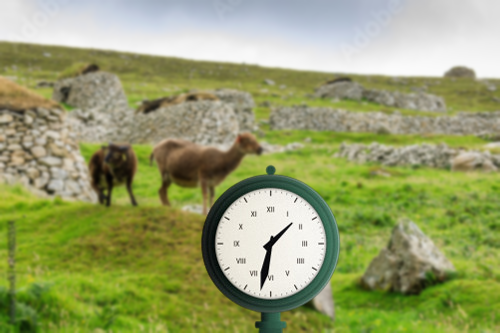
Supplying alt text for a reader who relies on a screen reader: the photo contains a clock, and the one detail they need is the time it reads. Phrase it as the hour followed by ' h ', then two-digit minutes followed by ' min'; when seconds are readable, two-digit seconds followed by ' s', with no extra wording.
1 h 32 min
